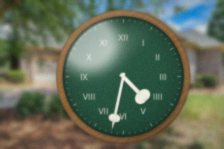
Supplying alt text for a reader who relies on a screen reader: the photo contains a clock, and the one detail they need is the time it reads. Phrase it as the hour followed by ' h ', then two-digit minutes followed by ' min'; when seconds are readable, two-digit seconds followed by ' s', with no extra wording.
4 h 32 min
